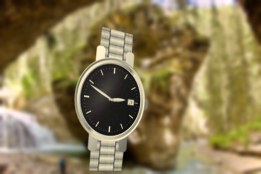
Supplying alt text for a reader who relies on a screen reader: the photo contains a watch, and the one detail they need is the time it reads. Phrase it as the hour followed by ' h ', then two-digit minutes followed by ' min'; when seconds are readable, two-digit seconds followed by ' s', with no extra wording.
2 h 49 min
